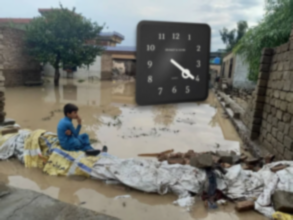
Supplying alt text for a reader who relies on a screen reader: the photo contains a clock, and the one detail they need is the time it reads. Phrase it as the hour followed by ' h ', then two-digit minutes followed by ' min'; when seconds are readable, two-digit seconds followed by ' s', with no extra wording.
4 h 21 min
